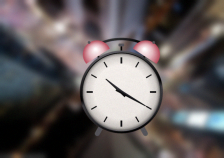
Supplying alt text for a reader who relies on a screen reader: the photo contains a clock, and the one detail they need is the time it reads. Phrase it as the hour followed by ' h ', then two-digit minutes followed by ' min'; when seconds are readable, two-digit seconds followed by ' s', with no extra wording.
10 h 20 min
